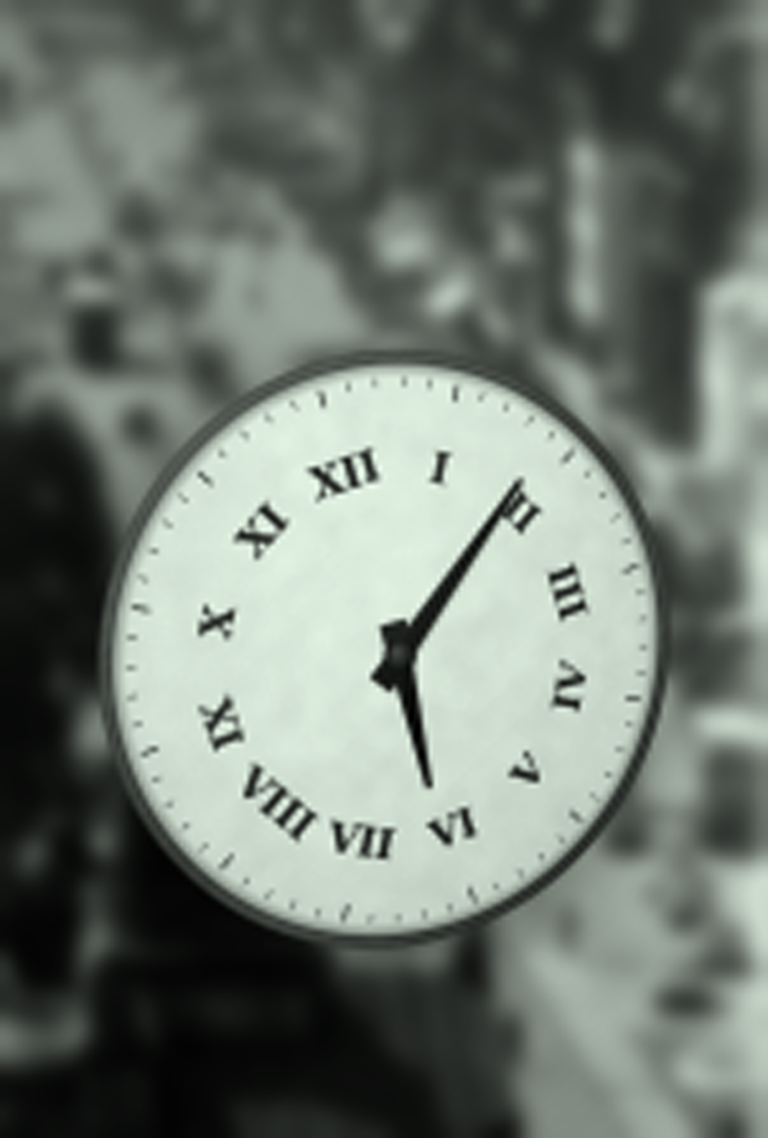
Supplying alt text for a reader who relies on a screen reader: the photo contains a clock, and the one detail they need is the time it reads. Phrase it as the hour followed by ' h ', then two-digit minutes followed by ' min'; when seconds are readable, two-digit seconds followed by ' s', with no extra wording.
6 h 09 min
